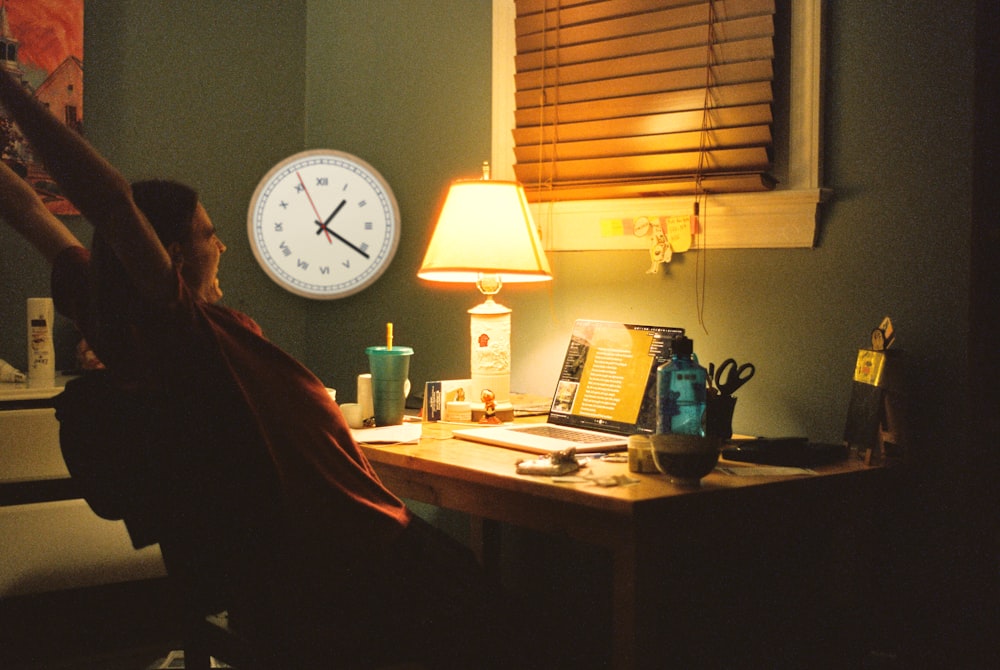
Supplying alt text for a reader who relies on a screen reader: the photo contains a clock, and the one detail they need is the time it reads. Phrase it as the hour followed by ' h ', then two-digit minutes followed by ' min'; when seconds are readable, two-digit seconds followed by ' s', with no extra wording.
1 h 20 min 56 s
